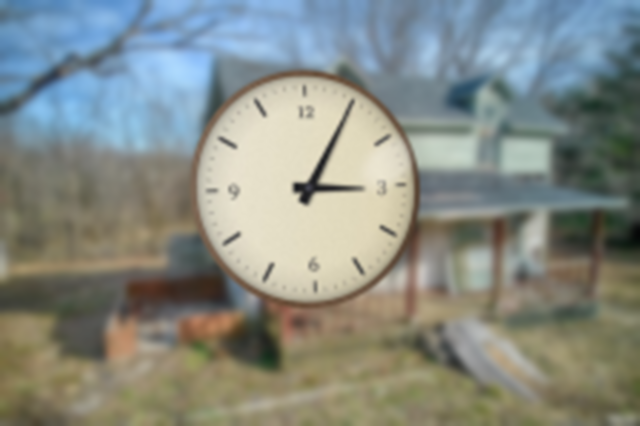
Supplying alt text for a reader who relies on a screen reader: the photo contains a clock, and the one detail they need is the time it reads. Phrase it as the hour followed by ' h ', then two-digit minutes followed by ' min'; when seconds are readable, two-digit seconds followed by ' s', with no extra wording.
3 h 05 min
